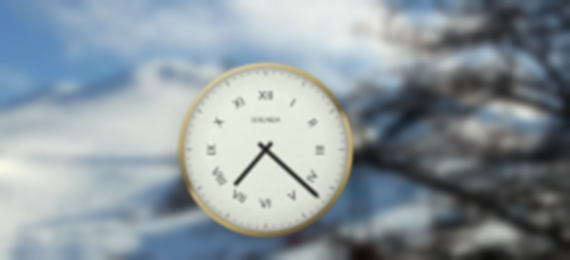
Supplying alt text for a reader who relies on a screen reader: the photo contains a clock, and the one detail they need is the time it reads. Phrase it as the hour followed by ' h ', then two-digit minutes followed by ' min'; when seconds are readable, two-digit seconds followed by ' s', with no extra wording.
7 h 22 min
